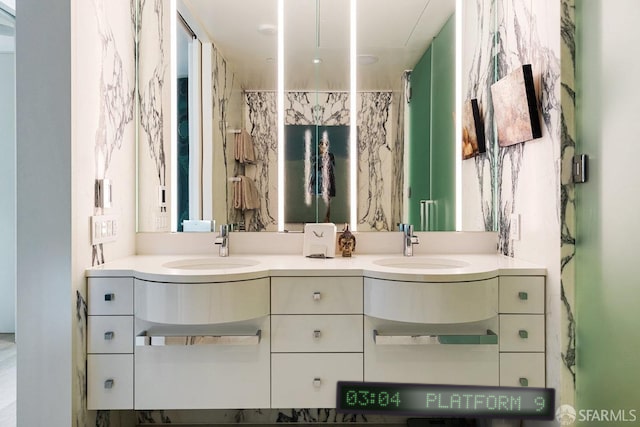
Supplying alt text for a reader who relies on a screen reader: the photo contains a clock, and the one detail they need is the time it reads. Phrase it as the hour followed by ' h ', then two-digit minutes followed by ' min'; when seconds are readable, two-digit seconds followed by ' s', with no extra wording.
3 h 04 min
